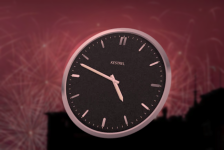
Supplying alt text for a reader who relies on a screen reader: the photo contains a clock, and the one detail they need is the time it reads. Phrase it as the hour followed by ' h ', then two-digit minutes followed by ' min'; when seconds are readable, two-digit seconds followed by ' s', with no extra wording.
4 h 48 min
